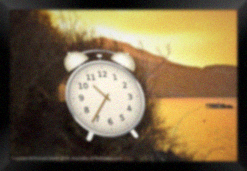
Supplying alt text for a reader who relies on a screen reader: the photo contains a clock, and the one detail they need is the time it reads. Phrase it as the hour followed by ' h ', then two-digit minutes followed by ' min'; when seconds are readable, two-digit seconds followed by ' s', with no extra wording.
10 h 36 min
